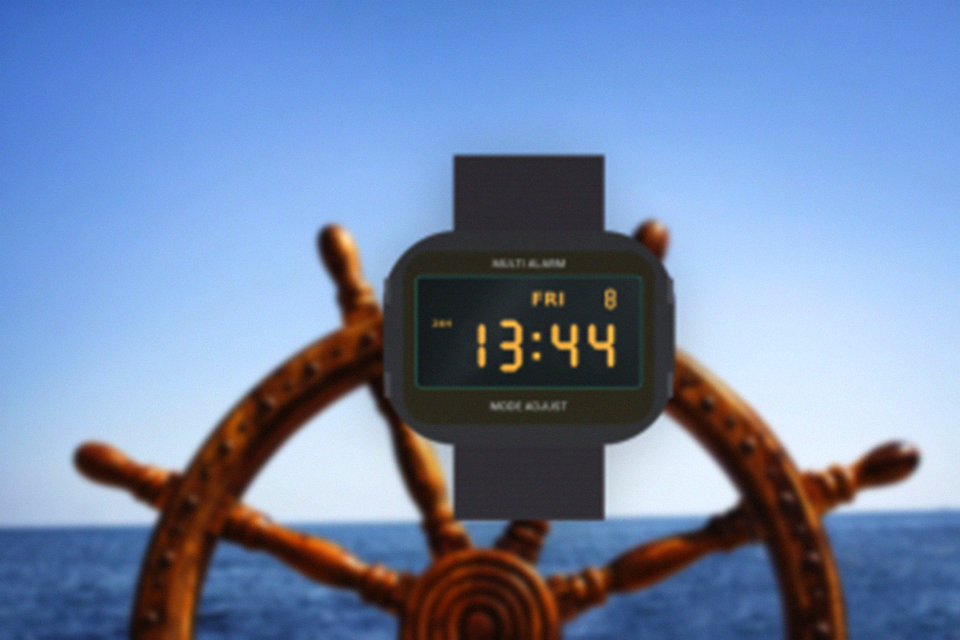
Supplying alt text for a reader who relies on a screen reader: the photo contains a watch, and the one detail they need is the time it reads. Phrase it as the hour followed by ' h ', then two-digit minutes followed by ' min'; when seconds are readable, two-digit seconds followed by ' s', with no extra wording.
13 h 44 min
